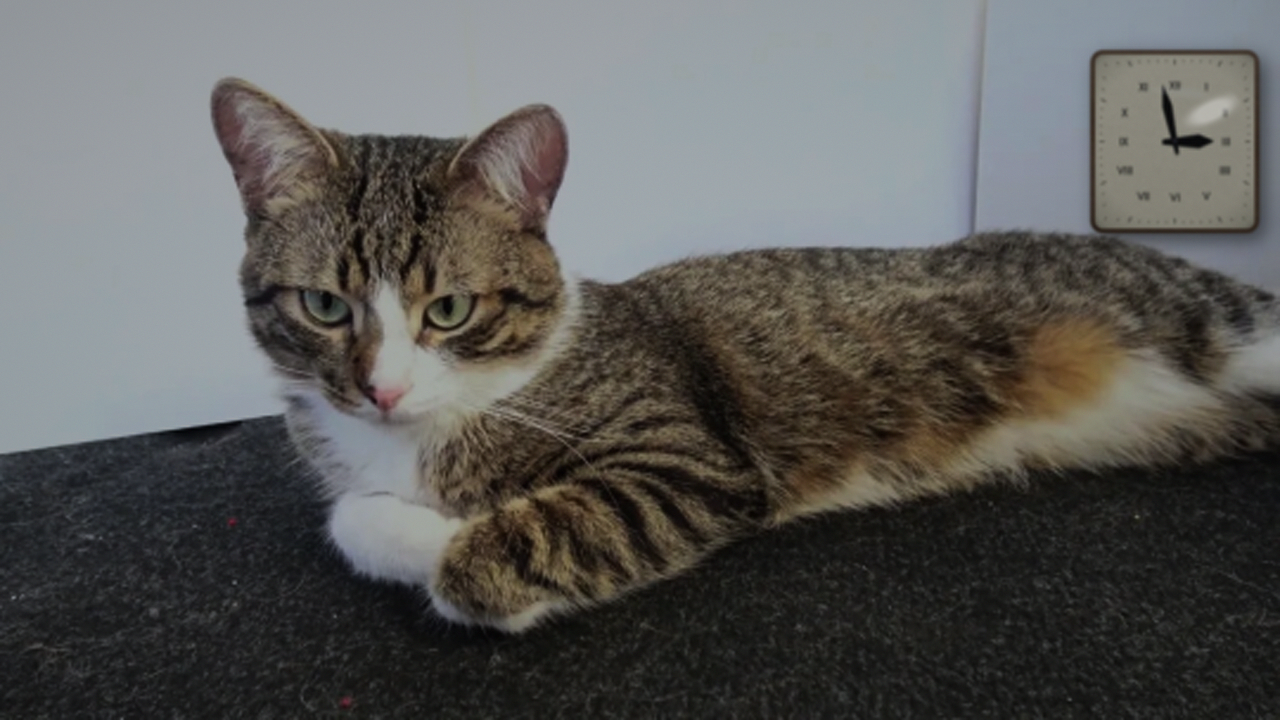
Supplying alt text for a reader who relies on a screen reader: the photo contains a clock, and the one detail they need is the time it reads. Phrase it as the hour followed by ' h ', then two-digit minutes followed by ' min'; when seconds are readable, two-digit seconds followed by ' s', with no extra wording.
2 h 58 min
